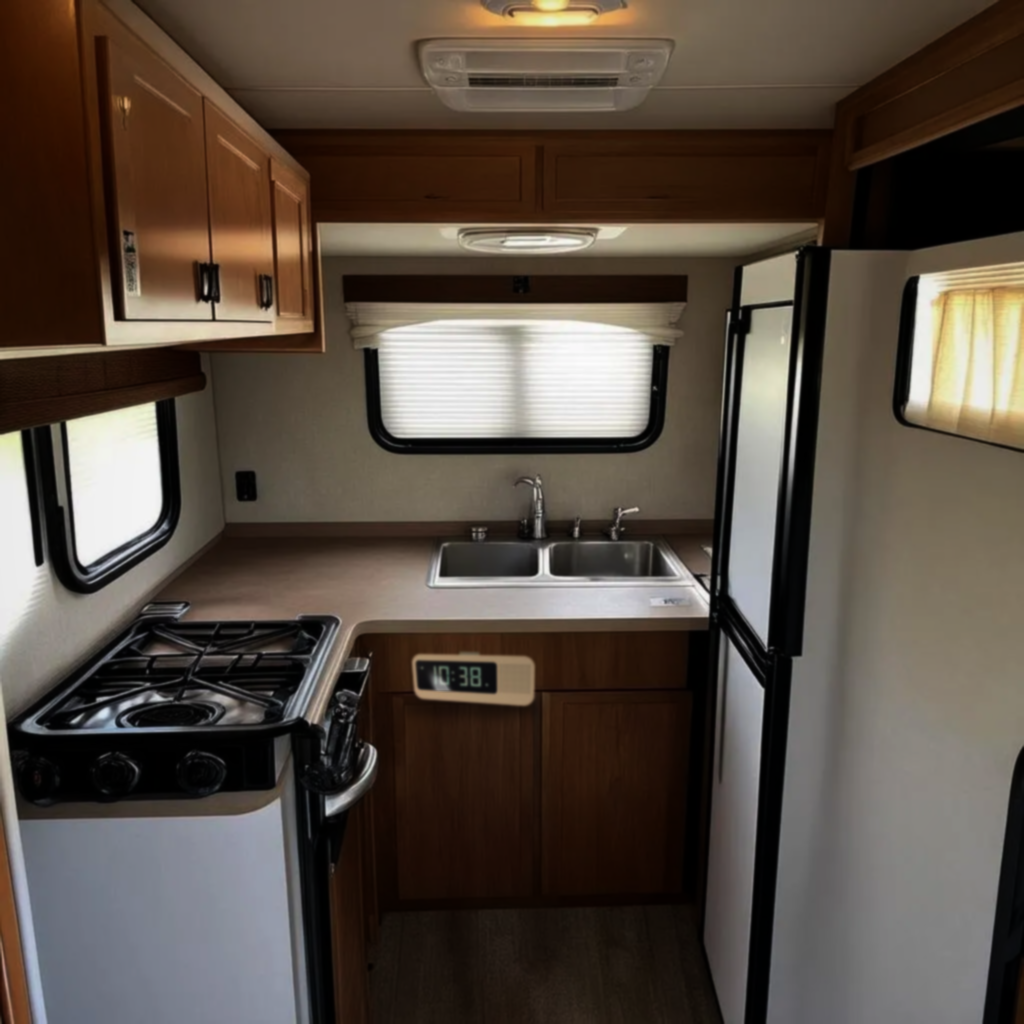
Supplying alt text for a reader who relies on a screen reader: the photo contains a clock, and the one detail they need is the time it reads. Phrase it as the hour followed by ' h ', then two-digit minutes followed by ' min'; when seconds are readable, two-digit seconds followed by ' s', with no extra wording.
10 h 38 min
